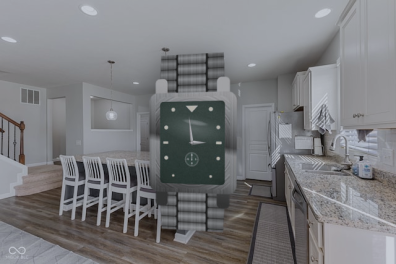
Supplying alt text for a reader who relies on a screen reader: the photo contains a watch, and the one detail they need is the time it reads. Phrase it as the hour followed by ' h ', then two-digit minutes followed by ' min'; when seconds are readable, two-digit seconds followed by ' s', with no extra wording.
2 h 59 min
